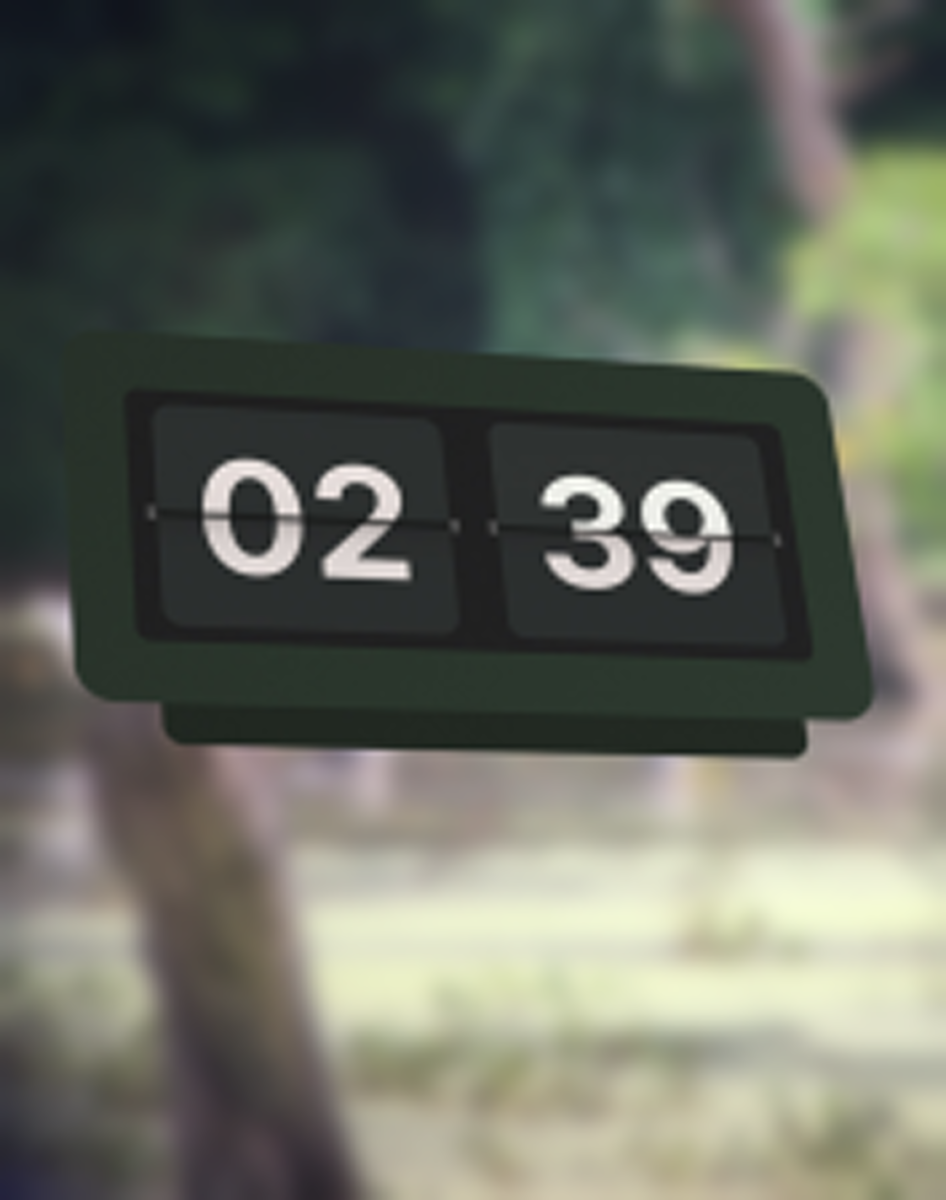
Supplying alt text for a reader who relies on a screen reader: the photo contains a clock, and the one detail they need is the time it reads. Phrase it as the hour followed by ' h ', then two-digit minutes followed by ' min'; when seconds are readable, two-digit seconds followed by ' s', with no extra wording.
2 h 39 min
